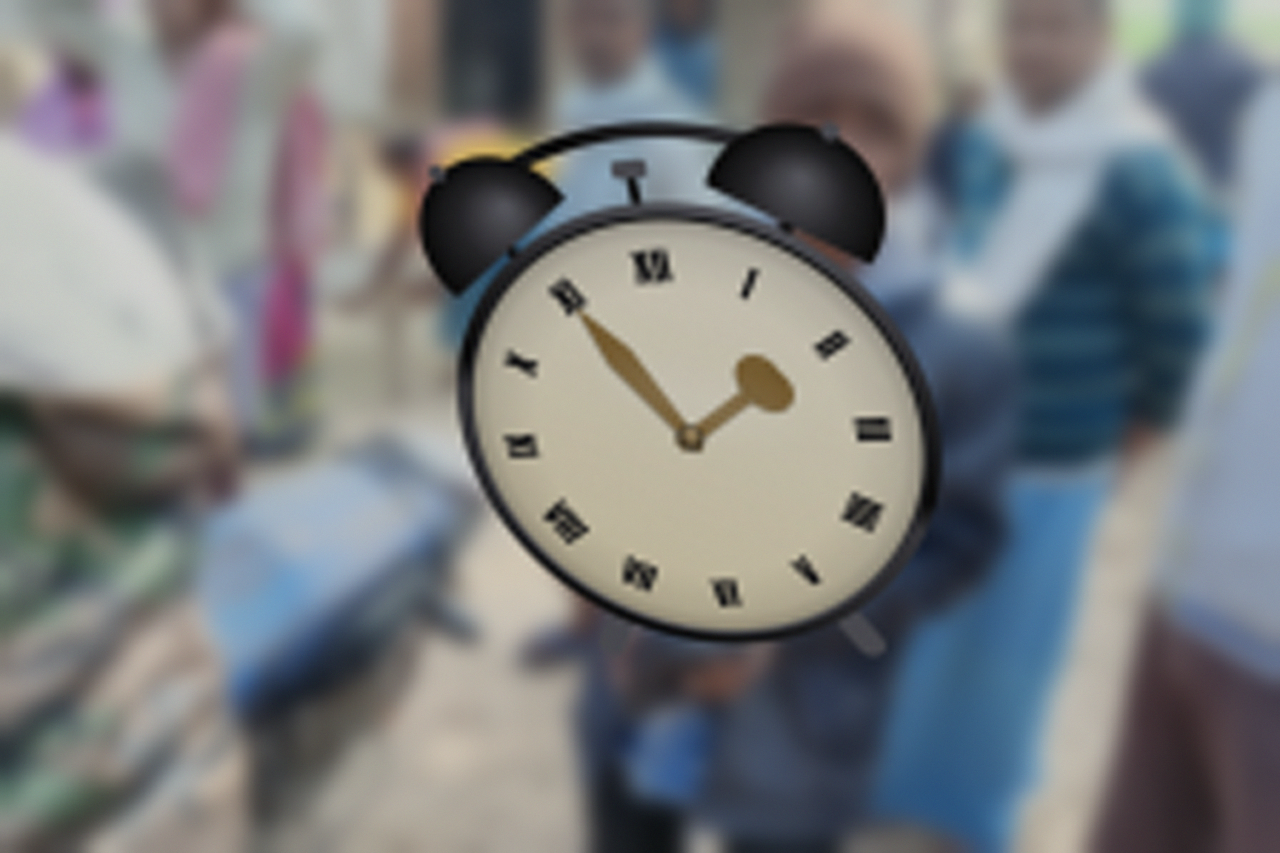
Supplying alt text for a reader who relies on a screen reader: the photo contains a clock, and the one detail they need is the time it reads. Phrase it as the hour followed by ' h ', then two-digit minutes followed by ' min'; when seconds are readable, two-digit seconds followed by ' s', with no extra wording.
1 h 55 min
